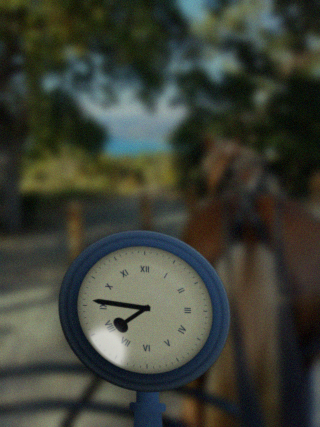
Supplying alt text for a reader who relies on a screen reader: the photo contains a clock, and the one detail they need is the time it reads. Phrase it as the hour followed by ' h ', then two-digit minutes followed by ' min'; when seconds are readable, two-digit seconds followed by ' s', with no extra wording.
7 h 46 min
